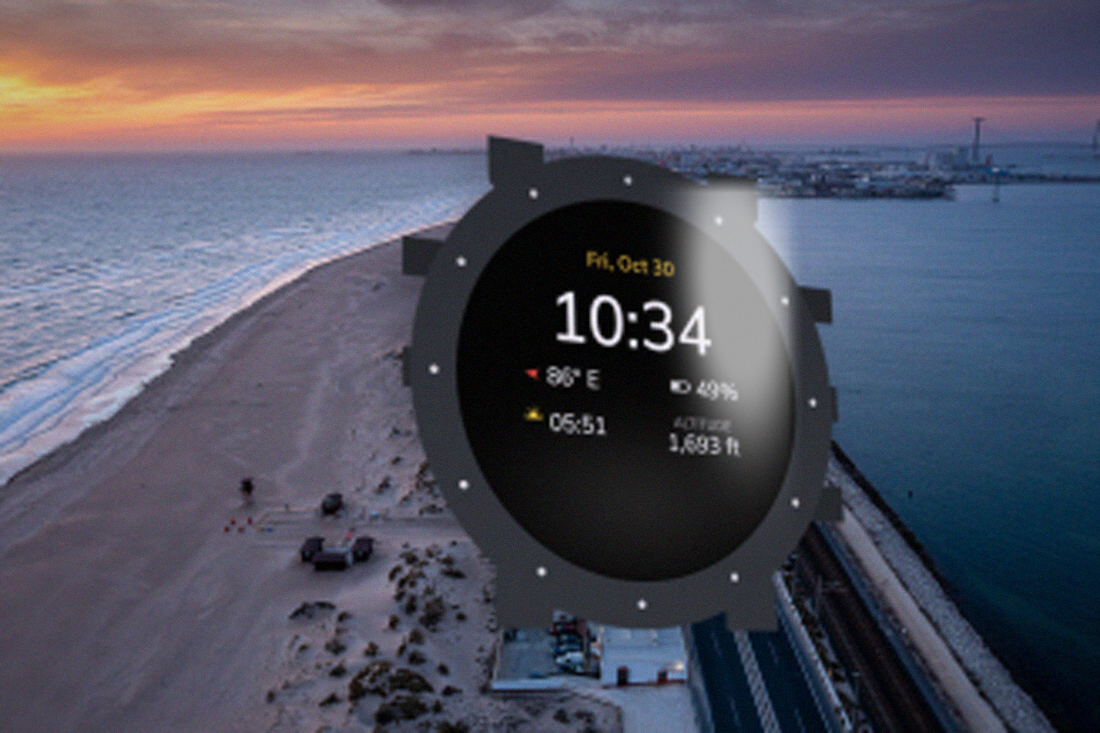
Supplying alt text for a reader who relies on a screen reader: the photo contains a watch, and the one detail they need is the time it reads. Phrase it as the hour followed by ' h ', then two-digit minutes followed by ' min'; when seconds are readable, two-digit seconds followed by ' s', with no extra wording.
10 h 34 min
